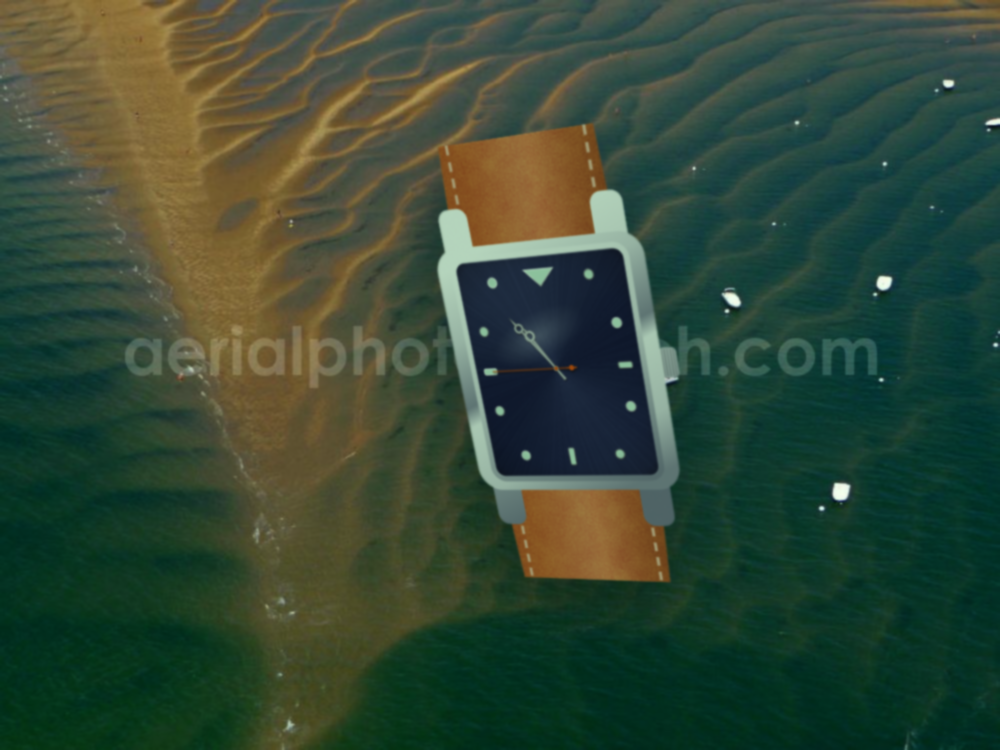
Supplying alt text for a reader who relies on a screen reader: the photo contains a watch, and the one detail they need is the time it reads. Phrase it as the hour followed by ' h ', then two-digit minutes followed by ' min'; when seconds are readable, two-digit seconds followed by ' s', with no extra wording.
10 h 53 min 45 s
